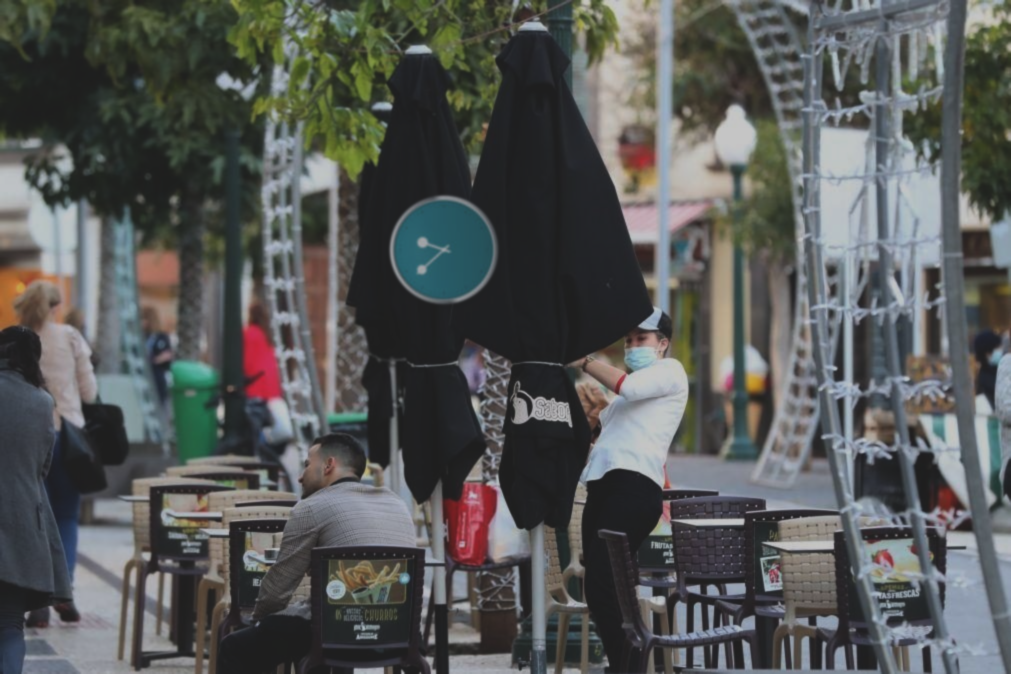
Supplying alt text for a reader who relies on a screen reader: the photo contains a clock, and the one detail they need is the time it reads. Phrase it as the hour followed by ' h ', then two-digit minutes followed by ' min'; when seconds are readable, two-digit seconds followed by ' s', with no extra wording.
9 h 38 min
